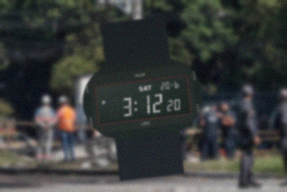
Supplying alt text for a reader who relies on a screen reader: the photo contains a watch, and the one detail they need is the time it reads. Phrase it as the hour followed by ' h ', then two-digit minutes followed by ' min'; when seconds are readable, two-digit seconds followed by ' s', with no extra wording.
3 h 12 min 20 s
